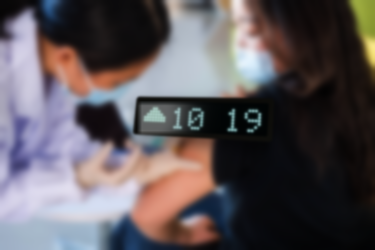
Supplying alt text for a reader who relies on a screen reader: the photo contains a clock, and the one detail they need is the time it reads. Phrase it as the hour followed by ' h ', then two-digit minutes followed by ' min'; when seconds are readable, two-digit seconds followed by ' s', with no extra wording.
10 h 19 min
